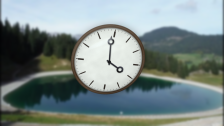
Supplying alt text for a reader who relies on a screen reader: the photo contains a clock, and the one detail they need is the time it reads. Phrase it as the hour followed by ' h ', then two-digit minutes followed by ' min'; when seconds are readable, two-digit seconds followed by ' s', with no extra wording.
3 h 59 min
